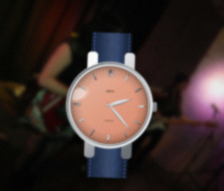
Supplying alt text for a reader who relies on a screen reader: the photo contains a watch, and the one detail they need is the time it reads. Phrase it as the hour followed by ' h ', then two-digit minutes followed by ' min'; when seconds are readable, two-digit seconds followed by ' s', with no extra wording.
2 h 23 min
